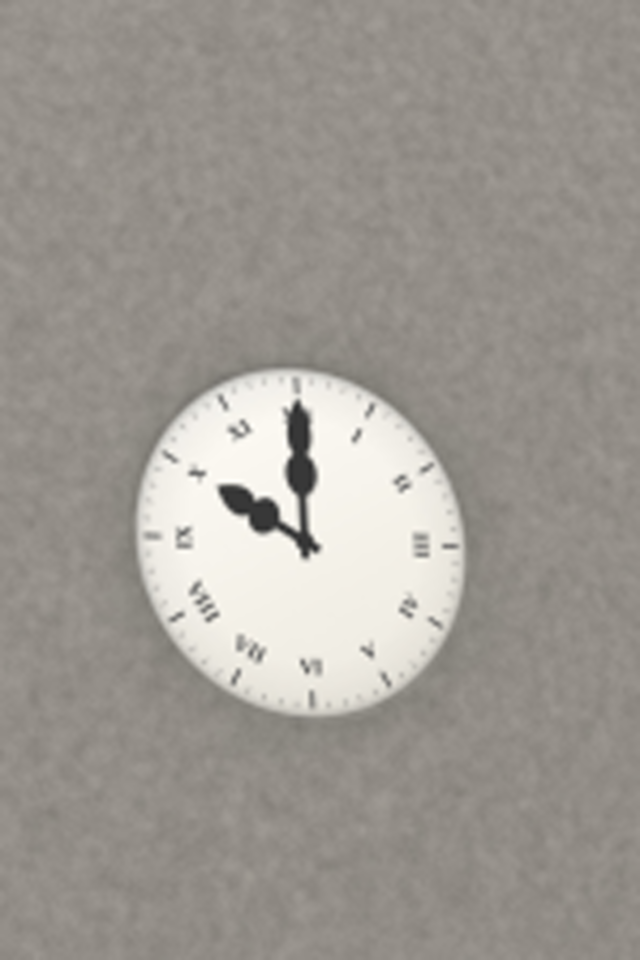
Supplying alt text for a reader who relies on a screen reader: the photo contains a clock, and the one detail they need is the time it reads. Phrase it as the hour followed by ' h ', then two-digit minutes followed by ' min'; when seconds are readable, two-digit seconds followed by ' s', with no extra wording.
10 h 00 min
